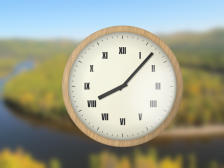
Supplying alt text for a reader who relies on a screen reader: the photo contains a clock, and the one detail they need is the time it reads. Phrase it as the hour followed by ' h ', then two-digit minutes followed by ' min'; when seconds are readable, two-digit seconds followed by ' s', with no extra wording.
8 h 07 min
